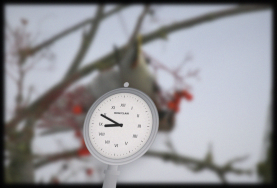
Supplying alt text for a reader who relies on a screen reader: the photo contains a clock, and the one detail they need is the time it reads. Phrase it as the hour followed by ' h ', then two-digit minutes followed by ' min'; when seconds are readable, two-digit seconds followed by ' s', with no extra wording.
8 h 49 min
